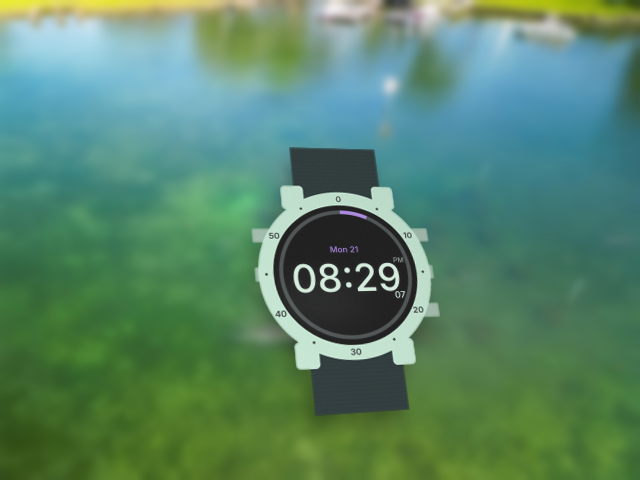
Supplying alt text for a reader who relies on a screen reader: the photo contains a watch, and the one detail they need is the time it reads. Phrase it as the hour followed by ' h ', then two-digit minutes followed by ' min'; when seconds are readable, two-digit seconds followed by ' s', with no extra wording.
8 h 29 min 07 s
